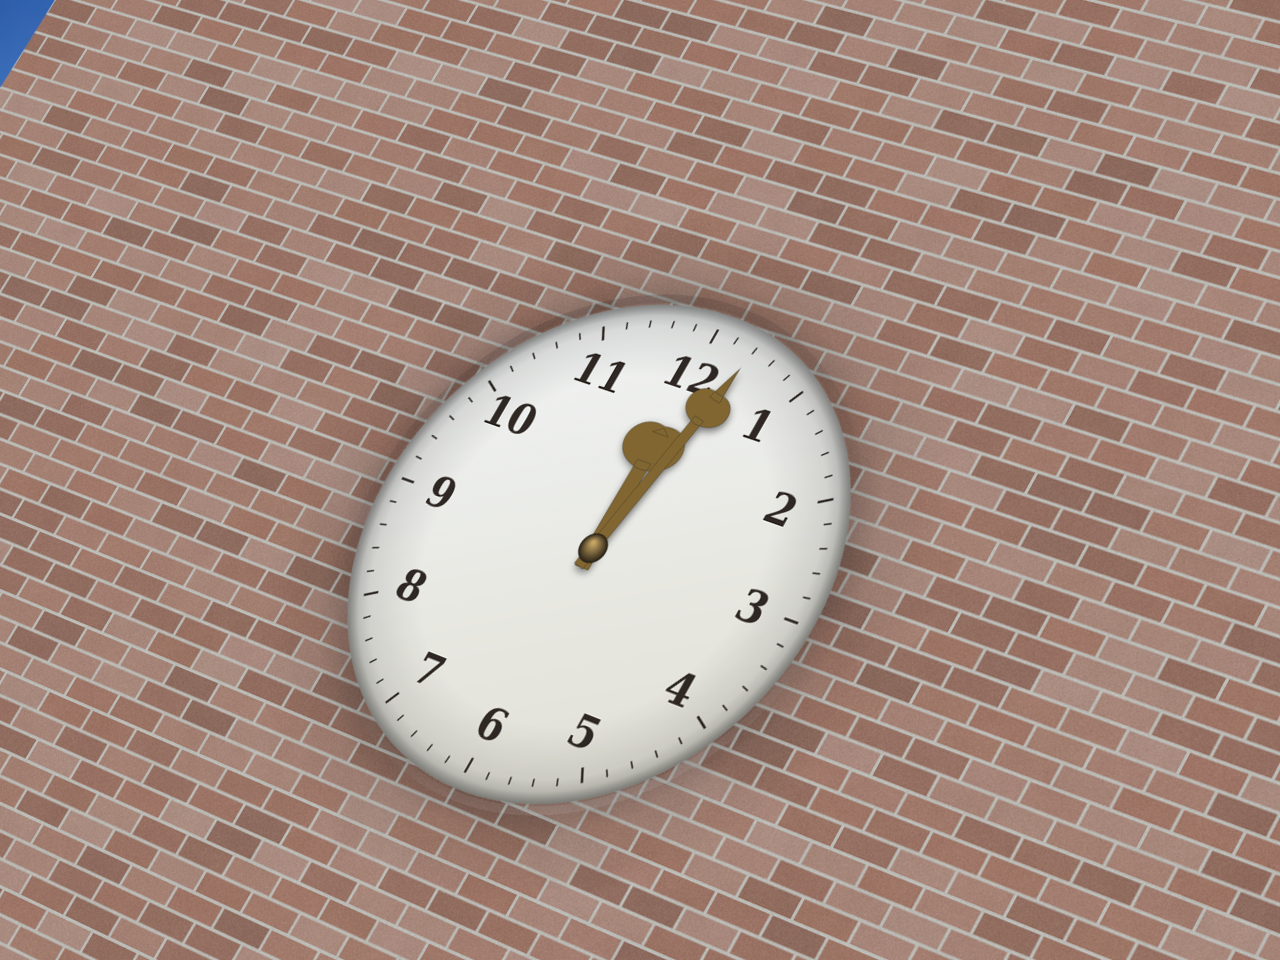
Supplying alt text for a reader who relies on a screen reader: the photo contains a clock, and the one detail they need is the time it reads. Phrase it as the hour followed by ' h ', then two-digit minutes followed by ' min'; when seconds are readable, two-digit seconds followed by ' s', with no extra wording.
12 h 02 min
